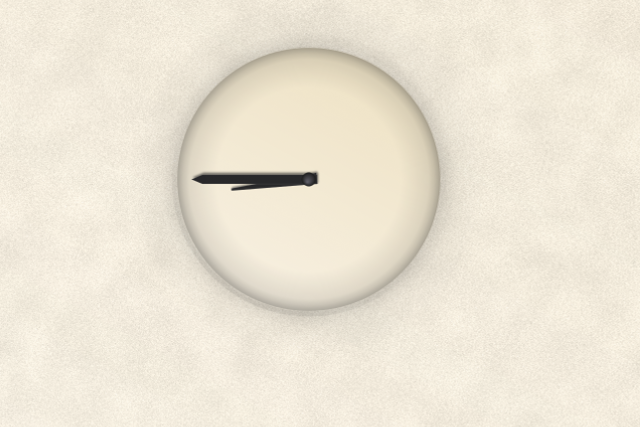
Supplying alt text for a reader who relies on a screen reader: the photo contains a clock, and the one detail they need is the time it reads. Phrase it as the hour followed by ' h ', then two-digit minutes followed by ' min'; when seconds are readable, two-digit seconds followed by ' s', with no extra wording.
8 h 45 min
